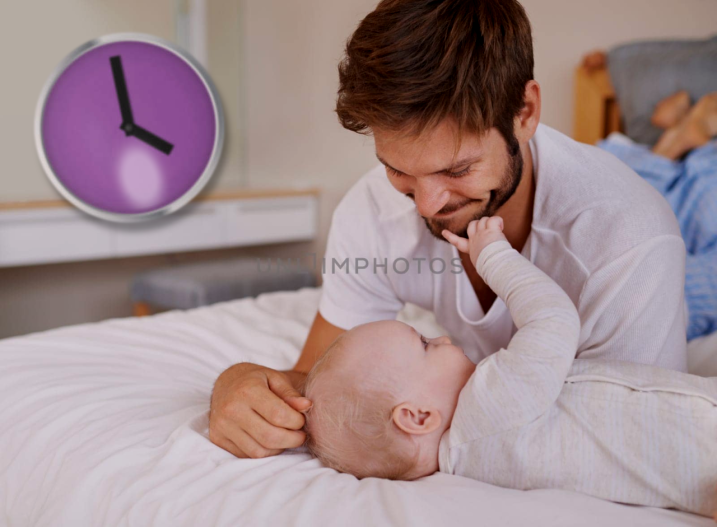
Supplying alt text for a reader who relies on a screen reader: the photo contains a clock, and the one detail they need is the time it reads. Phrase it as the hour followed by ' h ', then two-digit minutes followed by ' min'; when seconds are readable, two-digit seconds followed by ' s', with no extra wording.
3 h 58 min
